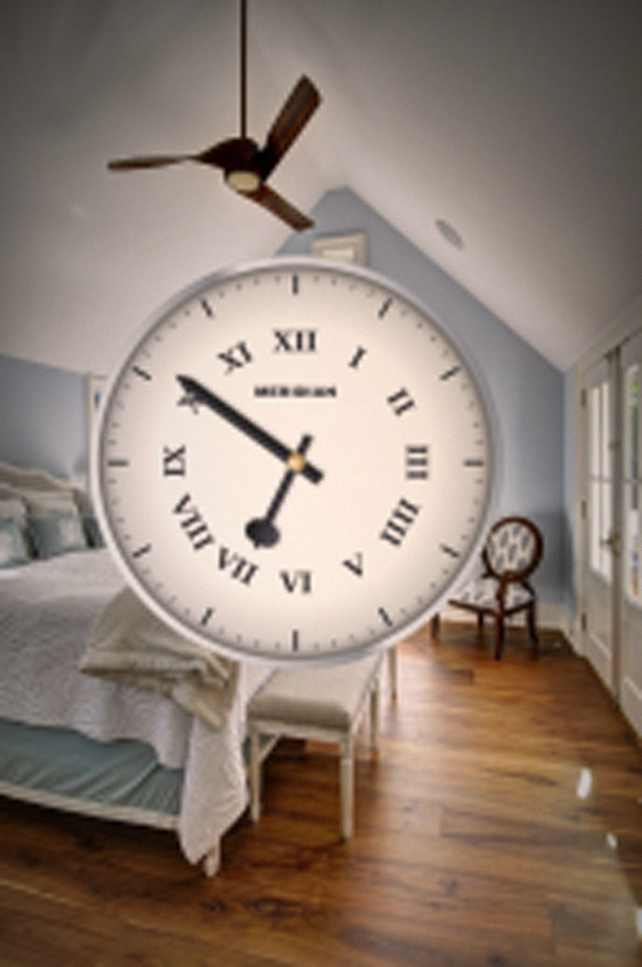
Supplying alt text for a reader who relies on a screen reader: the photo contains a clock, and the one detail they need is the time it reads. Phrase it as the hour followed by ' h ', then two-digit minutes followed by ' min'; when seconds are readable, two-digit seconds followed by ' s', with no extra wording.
6 h 51 min
